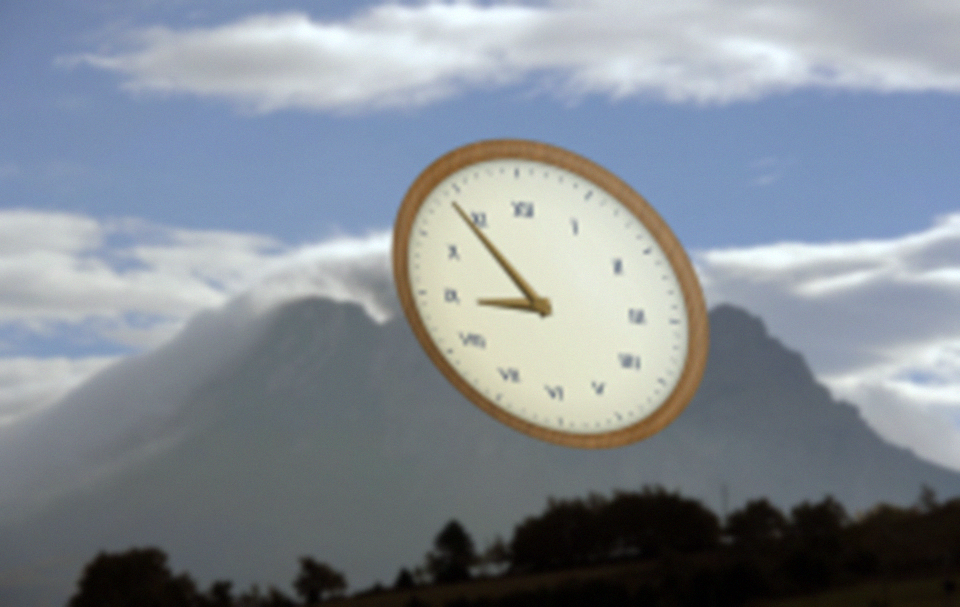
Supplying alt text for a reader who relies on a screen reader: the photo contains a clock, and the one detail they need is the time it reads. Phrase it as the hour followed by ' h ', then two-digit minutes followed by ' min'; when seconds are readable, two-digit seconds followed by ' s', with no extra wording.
8 h 54 min
